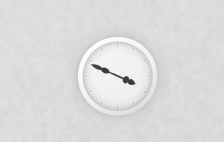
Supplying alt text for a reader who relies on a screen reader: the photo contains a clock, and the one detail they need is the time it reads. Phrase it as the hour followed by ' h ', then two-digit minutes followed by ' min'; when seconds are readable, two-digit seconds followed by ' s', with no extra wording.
3 h 49 min
